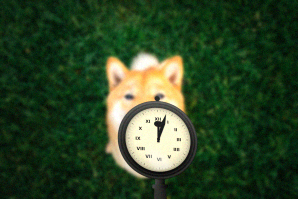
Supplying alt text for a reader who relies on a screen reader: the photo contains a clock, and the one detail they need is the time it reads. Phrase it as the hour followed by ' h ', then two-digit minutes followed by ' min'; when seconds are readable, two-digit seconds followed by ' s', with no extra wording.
12 h 03 min
